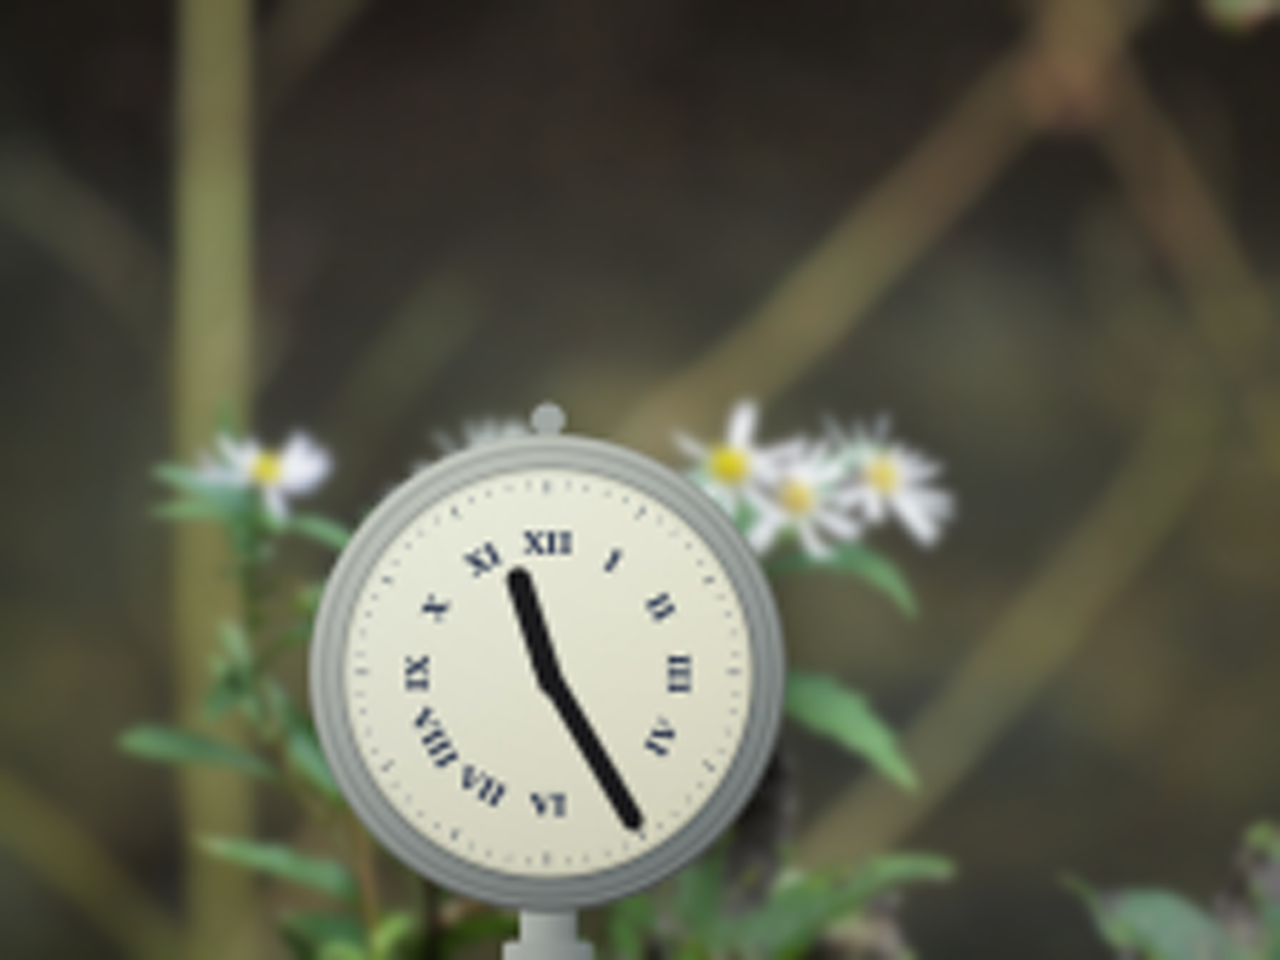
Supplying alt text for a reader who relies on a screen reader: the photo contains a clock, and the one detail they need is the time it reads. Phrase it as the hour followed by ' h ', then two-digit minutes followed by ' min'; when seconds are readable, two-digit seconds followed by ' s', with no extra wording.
11 h 25 min
